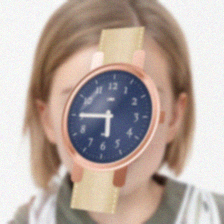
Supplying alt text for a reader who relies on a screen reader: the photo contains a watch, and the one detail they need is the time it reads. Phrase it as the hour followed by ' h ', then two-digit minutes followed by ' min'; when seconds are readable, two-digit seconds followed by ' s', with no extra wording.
5 h 45 min
